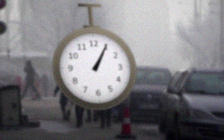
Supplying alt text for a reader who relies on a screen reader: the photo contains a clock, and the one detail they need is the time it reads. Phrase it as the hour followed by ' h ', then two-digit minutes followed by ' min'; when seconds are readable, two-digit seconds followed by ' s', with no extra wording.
1 h 05 min
